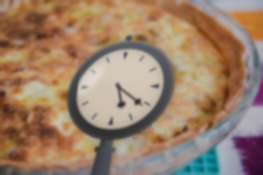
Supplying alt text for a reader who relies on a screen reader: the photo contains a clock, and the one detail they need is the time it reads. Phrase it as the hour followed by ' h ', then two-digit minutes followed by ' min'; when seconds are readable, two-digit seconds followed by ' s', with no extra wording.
5 h 21 min
